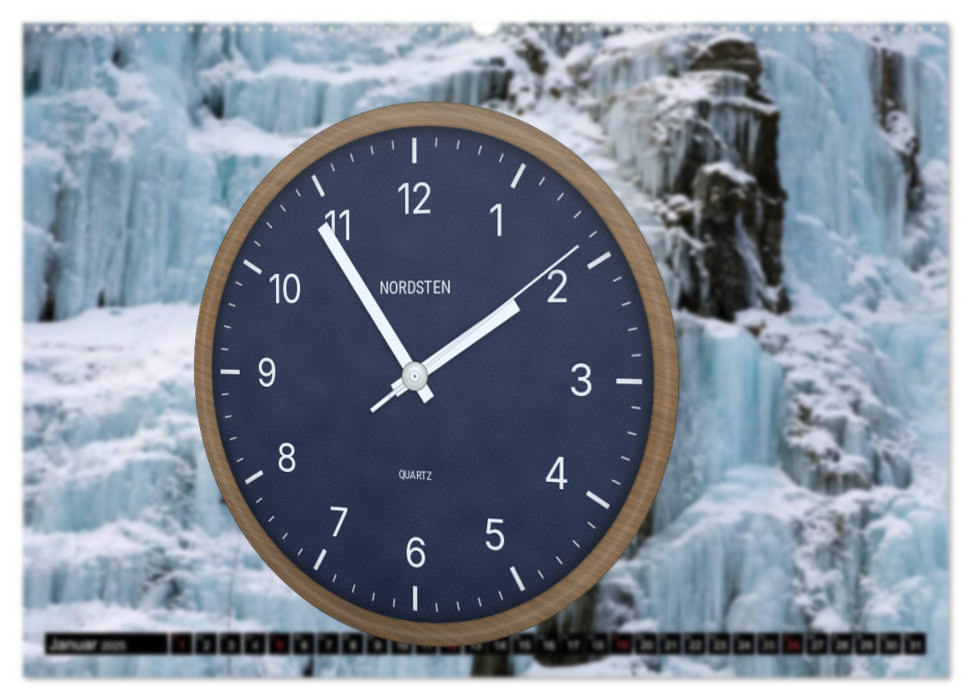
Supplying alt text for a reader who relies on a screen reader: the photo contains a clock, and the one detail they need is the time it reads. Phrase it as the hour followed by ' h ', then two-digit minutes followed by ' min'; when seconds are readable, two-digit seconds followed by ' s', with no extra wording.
1 h 54 min 09 s
